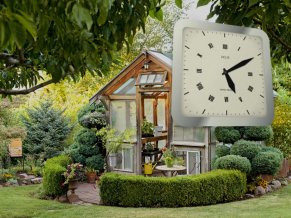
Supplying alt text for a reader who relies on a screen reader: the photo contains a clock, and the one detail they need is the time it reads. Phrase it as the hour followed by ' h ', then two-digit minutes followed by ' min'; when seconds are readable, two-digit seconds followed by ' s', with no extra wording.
5 h 10 min
